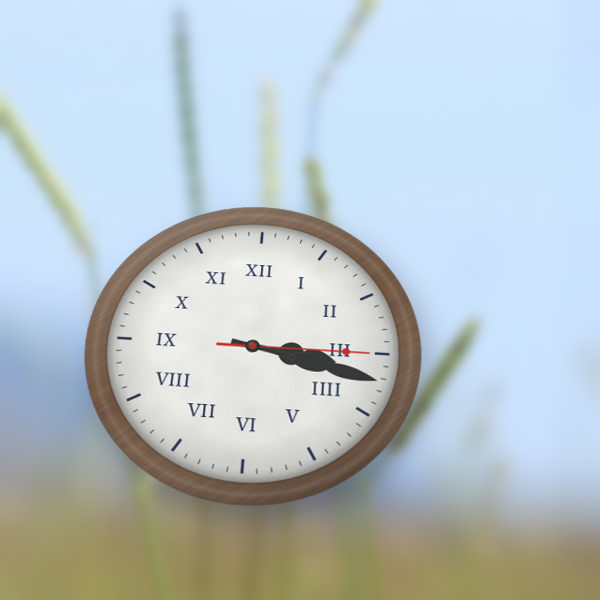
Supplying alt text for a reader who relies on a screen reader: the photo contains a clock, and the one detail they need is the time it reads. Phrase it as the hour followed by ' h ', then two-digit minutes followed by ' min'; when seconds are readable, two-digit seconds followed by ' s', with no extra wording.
3 h 17 min 15 s
